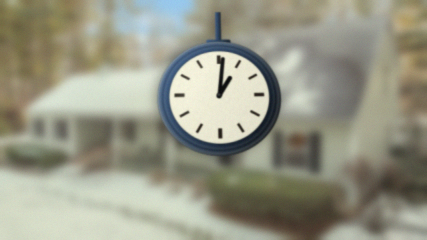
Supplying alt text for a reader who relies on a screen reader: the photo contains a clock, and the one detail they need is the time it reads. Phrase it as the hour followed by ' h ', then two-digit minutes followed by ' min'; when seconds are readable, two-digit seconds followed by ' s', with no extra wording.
1 h 01 min
